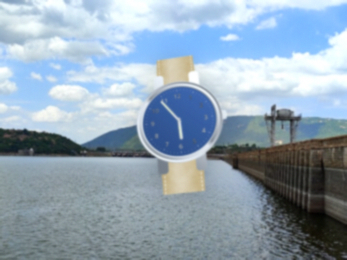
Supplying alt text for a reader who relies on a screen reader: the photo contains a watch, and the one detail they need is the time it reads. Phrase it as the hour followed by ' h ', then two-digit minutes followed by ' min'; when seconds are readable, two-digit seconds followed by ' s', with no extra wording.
5 h 54 min
